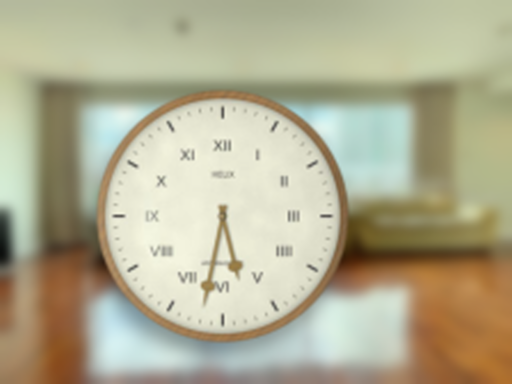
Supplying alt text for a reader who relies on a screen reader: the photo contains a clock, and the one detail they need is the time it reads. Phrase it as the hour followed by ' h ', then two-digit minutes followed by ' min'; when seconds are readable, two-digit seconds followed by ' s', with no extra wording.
5 h 32 min
